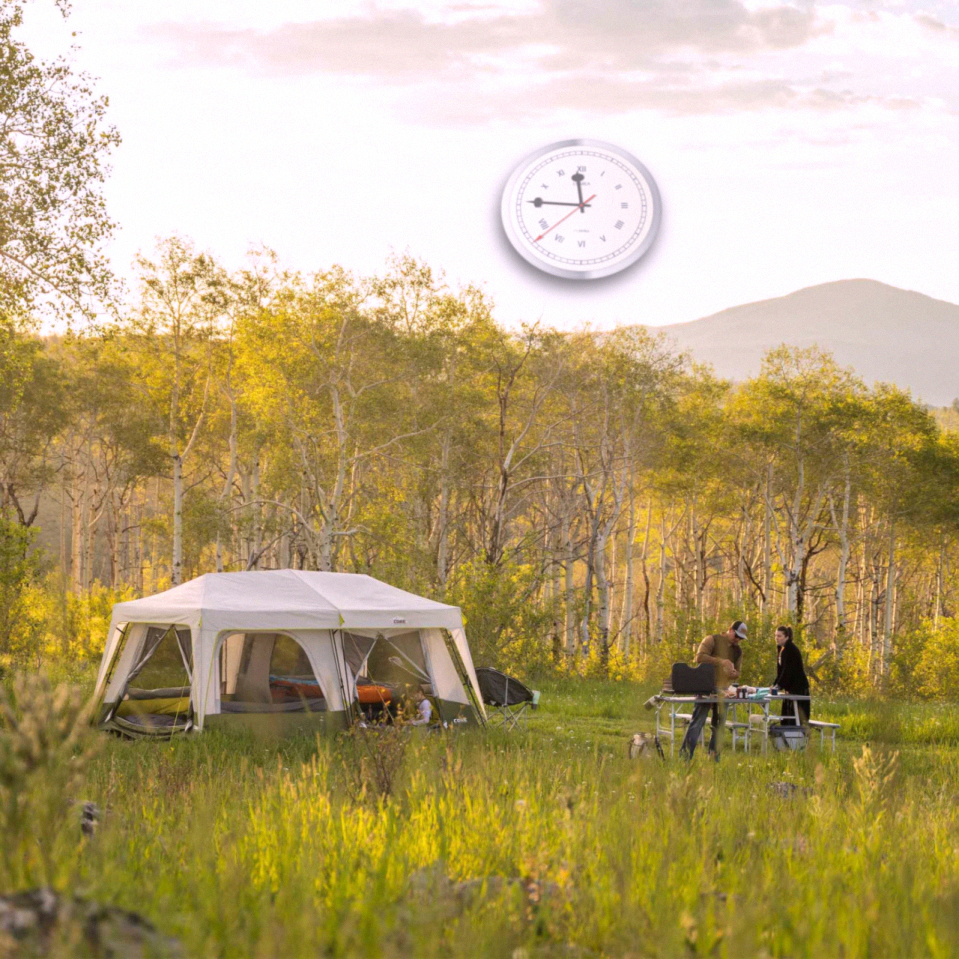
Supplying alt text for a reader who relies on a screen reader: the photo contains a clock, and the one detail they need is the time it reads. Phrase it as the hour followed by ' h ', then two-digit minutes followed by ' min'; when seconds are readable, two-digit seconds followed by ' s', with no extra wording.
11 h 45 min 38 s
